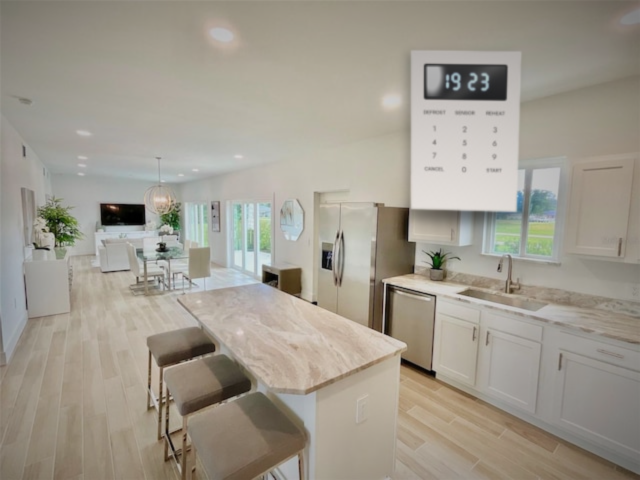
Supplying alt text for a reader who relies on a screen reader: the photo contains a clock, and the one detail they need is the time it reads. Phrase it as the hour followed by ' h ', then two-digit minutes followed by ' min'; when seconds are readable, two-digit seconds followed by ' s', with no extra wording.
19 h 23 min
